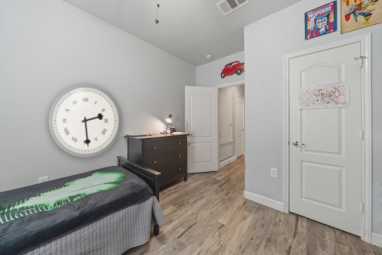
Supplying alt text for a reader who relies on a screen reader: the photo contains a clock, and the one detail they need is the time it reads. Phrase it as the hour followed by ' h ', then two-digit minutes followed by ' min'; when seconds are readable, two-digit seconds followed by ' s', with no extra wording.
2 h 29 min
